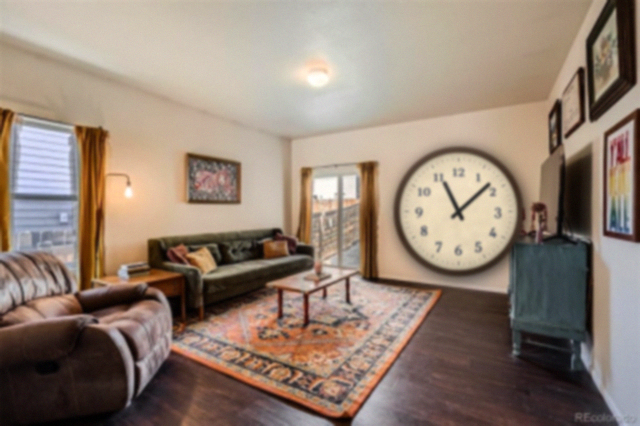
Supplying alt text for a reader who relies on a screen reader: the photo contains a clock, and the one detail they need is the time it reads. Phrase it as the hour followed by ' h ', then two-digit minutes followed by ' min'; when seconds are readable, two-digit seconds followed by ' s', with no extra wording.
11 h 08 min
